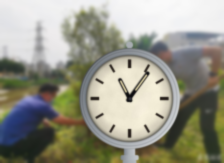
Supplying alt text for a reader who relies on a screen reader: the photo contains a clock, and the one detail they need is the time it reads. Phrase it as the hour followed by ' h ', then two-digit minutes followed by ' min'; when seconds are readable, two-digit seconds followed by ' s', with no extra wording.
11 h 06 min
